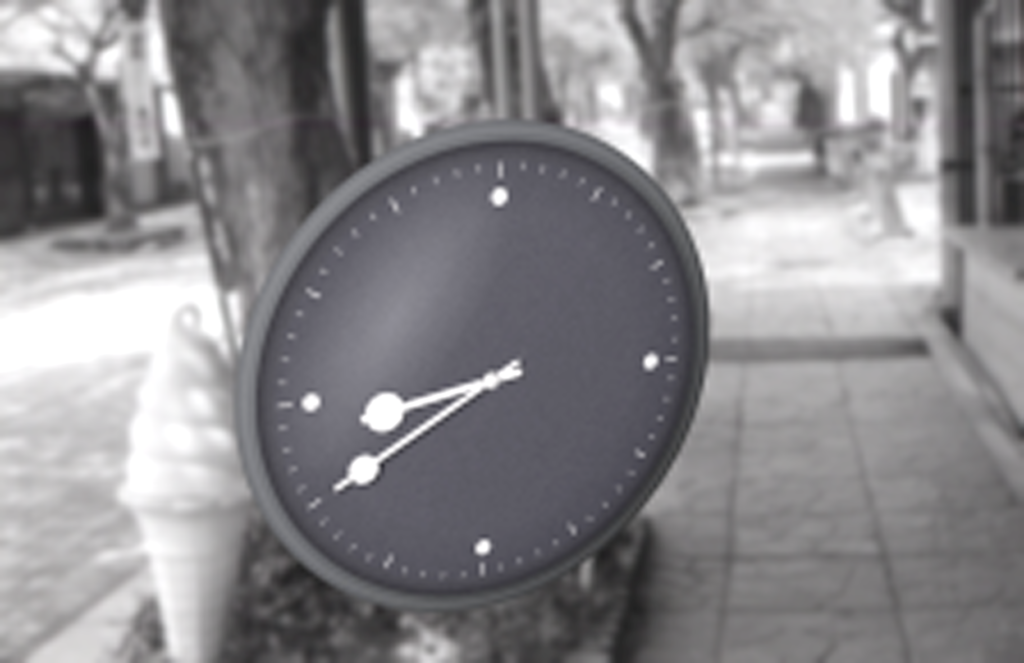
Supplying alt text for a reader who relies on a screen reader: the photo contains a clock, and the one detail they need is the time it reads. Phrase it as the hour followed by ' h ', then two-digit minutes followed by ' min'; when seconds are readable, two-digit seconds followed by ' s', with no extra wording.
8 h 40 min
